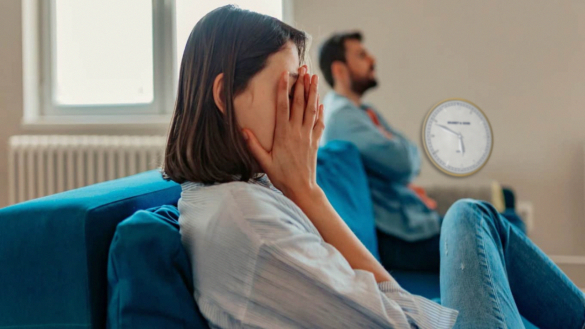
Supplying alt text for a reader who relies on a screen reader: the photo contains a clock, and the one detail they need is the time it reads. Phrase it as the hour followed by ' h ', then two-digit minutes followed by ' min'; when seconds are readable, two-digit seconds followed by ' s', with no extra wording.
5 h 49 min
